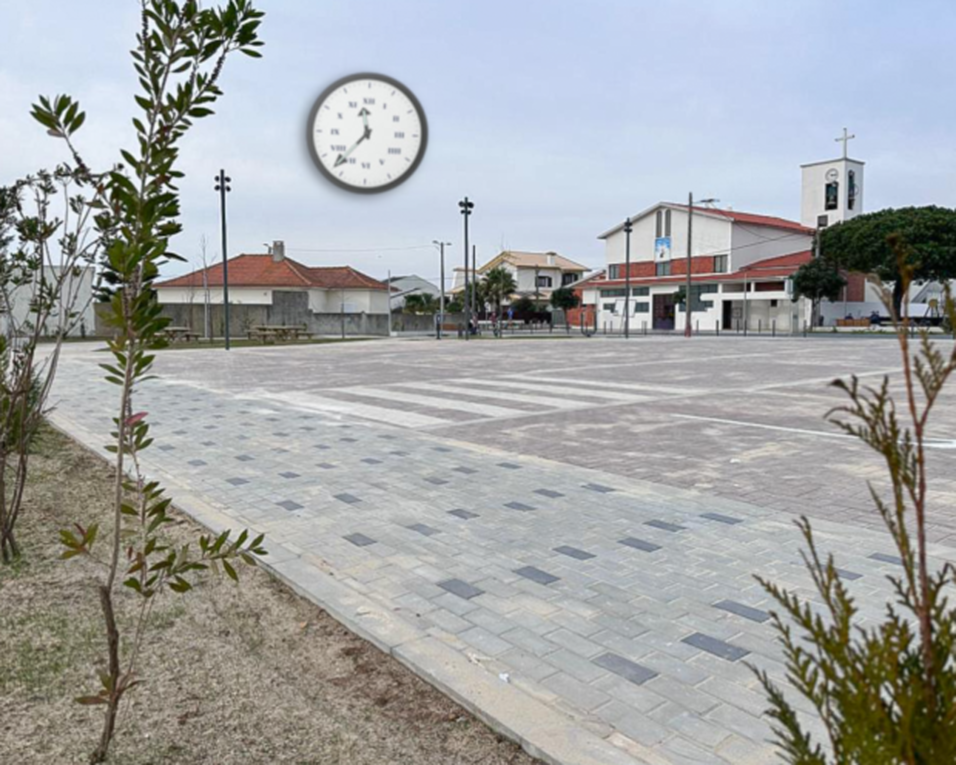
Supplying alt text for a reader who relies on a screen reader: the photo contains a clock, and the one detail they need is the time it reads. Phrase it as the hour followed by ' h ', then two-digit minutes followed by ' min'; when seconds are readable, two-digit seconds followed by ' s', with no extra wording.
11 h 37 min
